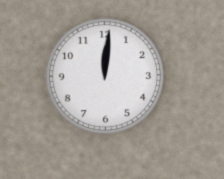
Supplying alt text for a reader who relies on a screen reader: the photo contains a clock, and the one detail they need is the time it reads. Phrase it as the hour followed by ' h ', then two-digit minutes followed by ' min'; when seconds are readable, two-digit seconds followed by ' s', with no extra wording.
12 h 01 min
